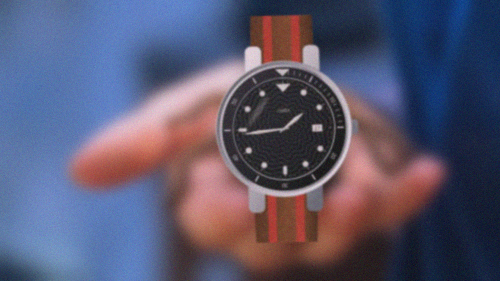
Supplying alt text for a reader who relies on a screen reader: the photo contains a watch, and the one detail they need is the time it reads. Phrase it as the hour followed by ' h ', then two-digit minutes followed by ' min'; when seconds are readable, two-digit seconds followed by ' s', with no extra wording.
1 h 44 min
